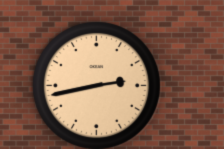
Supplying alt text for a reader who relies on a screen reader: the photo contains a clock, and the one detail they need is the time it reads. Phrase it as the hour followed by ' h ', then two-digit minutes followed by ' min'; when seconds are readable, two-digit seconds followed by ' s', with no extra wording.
2 h 43 min
